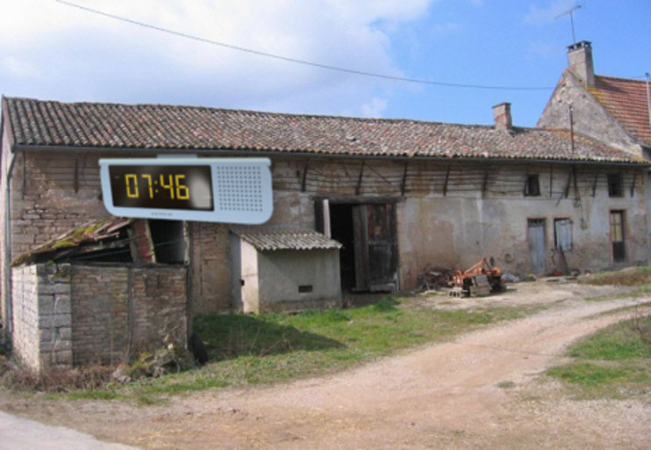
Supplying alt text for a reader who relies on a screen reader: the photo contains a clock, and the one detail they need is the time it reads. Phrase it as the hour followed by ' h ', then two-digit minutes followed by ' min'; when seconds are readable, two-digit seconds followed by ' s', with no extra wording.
7 h 46 min
